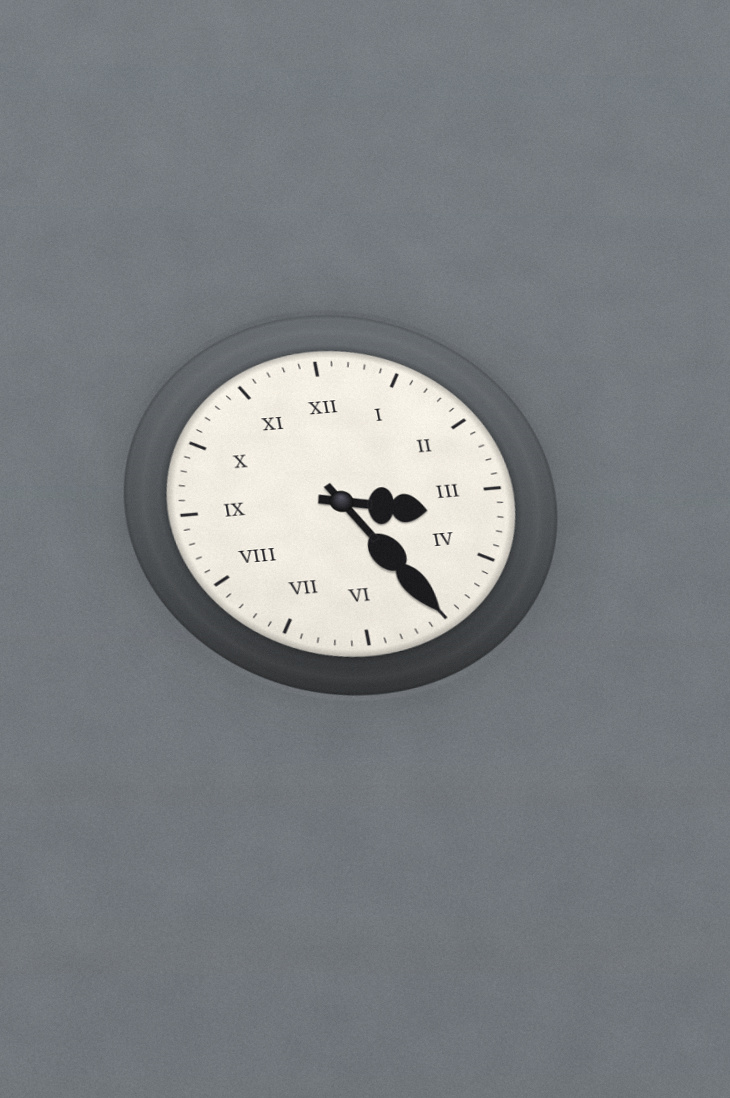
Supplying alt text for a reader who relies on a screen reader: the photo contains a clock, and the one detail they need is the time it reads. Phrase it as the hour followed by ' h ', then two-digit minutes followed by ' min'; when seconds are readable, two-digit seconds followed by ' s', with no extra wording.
3 h 25 min
